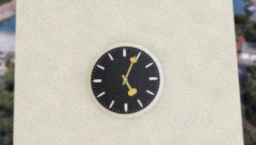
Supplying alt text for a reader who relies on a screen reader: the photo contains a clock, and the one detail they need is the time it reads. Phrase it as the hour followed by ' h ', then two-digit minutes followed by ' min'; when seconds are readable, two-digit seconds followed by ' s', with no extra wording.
5 h 04 min
